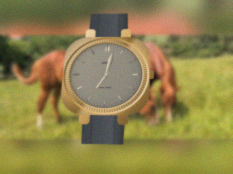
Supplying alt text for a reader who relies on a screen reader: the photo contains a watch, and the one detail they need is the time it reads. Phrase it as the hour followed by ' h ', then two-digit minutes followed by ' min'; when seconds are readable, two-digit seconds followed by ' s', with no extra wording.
7 h 02 min
